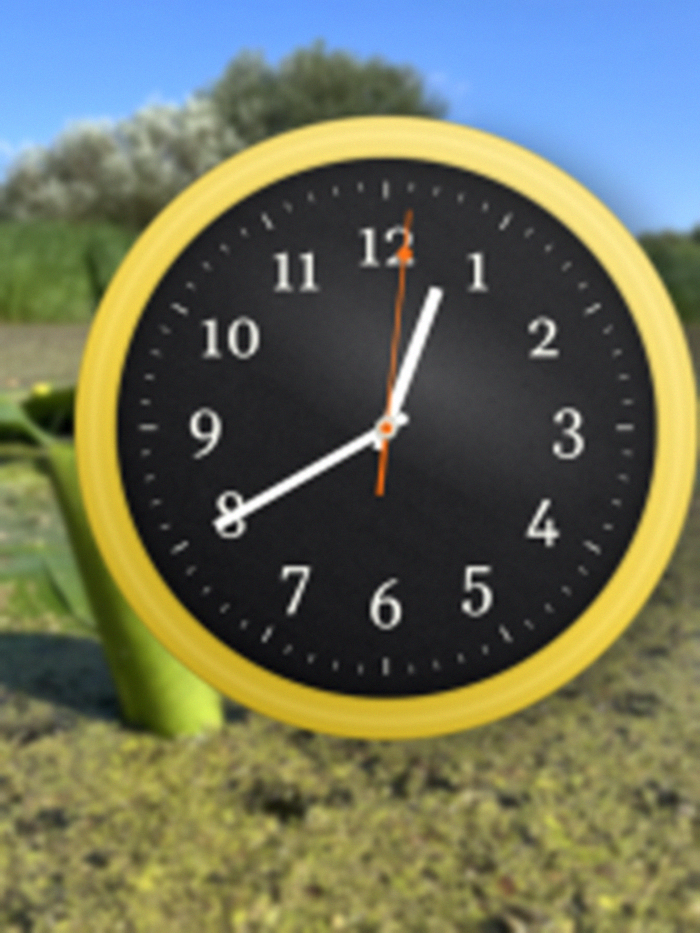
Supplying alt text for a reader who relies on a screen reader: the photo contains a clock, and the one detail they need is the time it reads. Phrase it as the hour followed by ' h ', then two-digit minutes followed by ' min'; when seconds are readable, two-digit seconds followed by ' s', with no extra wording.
12 h 40 min 01 s
